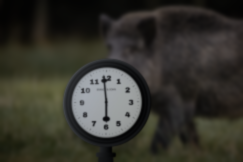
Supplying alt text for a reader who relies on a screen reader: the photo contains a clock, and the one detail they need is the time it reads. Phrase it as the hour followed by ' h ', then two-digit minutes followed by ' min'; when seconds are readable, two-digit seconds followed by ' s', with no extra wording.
5 h 59 min
